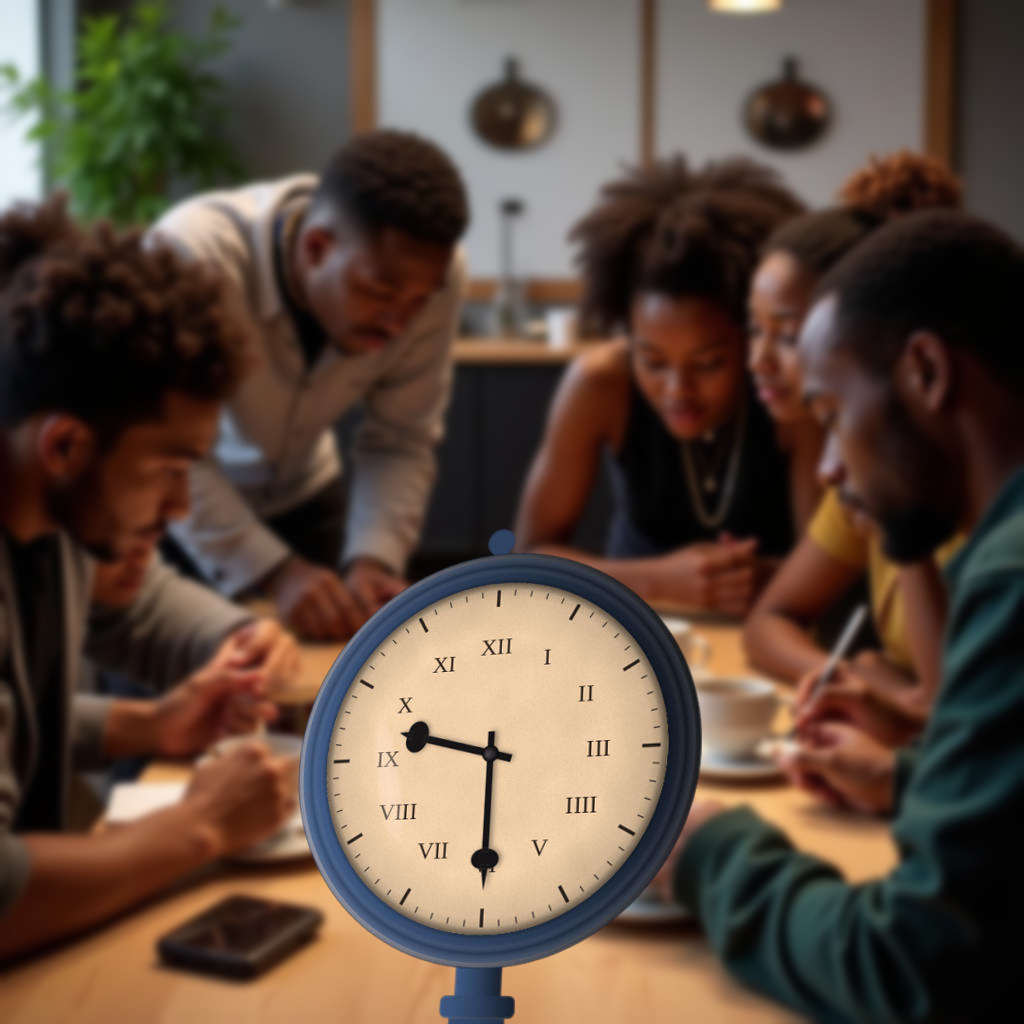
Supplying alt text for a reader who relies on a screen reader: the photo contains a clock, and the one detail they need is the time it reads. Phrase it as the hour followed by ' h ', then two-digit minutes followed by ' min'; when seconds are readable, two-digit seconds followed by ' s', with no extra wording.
9 h 30 min
